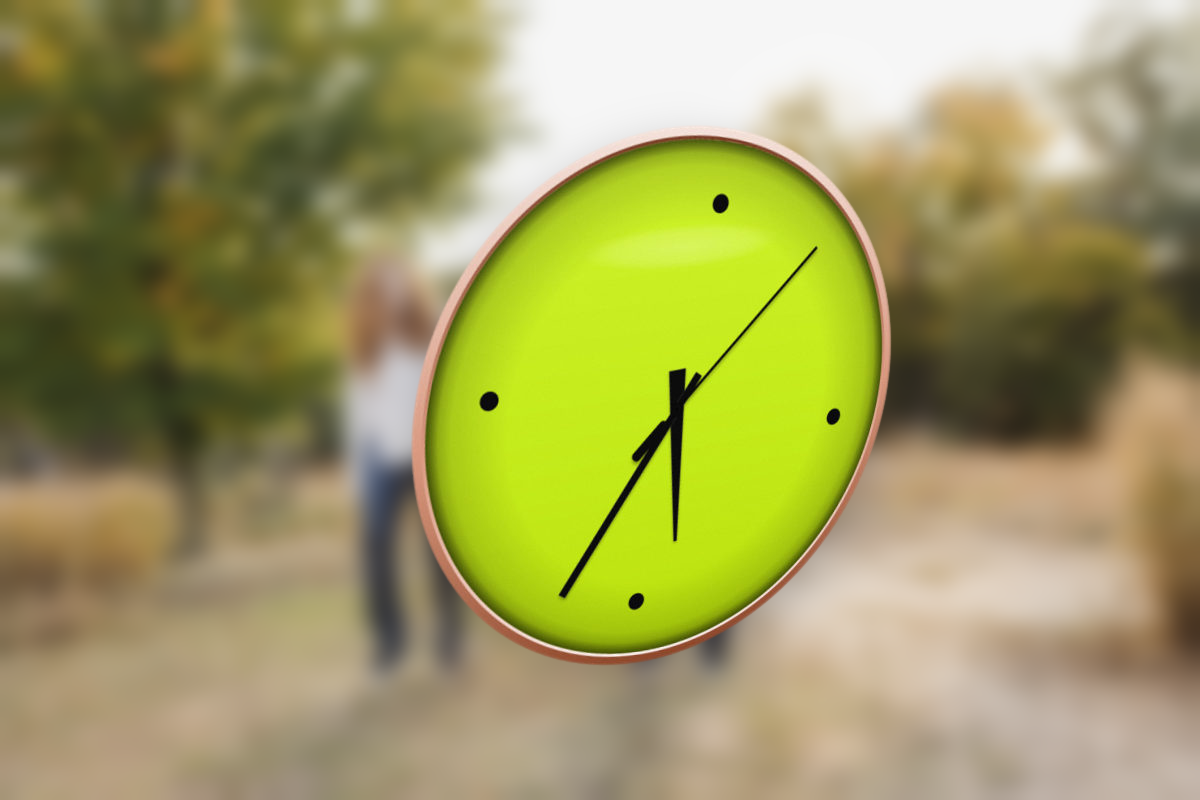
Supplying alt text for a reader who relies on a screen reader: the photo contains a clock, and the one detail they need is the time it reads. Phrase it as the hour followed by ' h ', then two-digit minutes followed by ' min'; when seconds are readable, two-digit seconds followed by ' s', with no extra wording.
5 h 34 min 06 s
